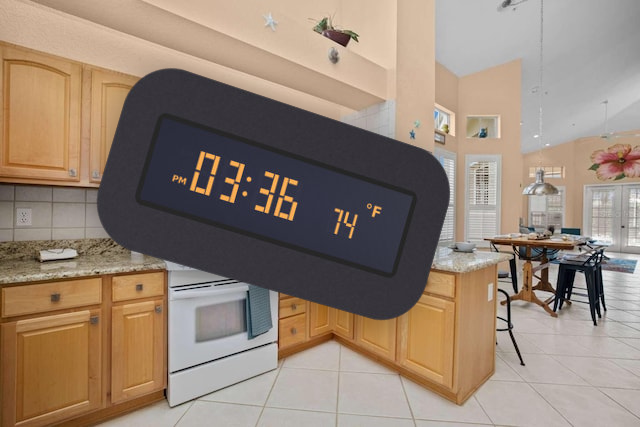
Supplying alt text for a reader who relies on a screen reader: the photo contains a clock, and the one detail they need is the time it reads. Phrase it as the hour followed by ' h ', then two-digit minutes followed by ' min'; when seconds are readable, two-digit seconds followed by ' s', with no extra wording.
3 h 36 min
